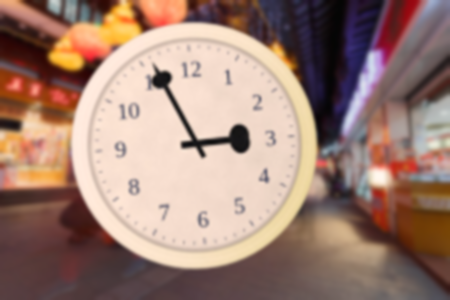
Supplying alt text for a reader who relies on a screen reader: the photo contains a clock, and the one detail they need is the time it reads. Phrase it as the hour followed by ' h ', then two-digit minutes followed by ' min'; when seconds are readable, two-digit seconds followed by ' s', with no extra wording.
2 h 56 min
